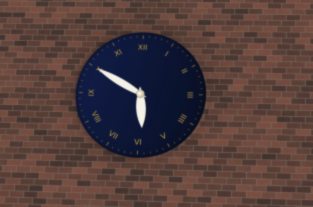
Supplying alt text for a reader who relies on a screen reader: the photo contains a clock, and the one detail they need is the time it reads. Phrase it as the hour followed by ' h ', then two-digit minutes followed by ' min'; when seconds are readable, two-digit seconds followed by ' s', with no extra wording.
5 h 50 min
